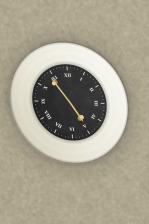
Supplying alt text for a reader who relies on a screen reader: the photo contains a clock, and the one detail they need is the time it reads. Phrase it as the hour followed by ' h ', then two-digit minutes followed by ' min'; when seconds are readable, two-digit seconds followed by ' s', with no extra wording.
4 h 54 min
